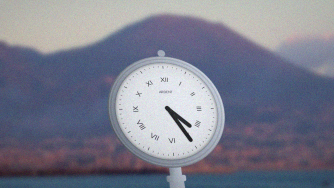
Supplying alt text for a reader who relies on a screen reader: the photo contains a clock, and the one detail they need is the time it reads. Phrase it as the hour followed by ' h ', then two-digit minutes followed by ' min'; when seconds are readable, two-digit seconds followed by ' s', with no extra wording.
4 h 25 min
